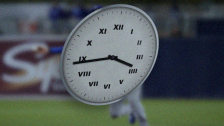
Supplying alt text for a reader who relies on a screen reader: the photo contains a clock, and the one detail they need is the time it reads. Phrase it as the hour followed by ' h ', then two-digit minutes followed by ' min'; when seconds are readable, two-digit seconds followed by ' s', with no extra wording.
3 h 44 min
